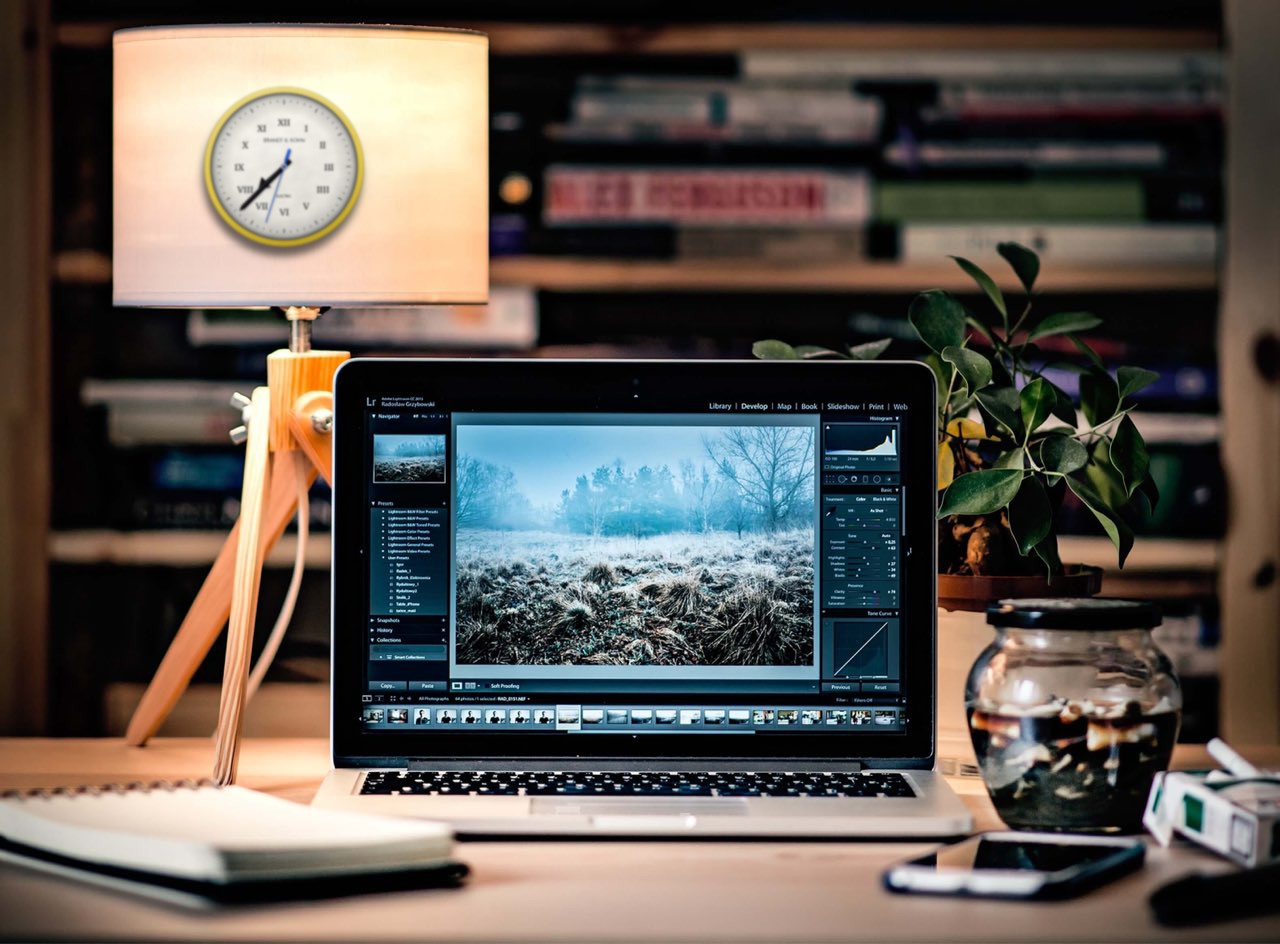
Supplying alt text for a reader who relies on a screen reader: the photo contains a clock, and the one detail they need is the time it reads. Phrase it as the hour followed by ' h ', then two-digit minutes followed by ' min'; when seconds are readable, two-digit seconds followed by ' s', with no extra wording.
7 h 37 min 33 s
